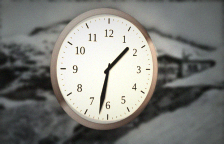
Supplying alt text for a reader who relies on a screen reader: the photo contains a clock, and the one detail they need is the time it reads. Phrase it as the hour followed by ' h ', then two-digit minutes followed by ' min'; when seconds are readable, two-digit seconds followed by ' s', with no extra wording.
1 h 32 min
